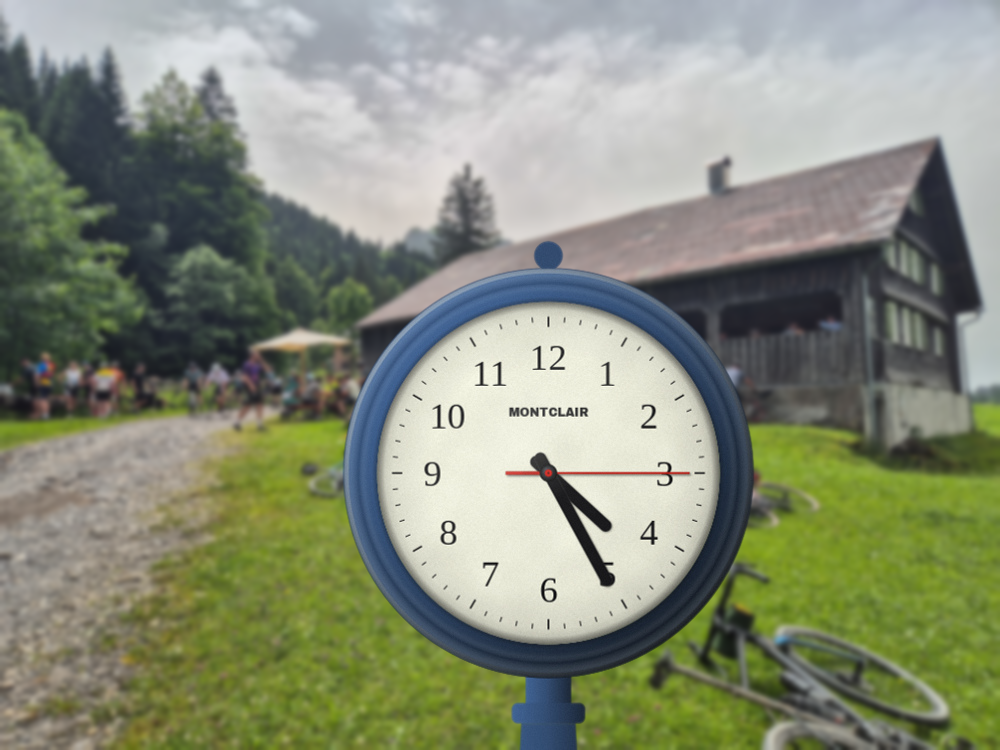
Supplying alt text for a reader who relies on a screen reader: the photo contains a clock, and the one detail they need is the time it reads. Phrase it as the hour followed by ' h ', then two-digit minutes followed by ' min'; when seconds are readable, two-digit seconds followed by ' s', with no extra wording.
4 h 25 min 15 s
